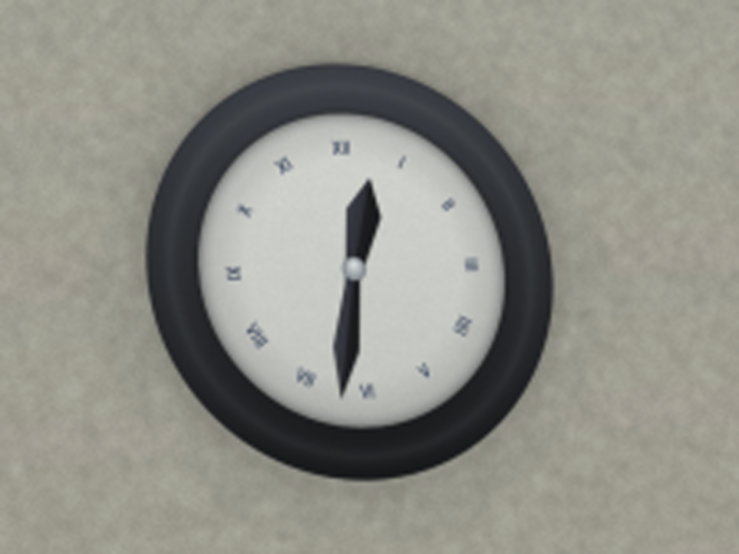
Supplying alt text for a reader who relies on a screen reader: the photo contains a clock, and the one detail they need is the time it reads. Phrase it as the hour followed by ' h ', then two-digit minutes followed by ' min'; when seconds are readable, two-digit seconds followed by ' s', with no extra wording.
12 h 32 min
